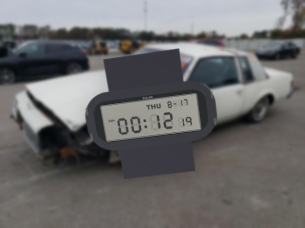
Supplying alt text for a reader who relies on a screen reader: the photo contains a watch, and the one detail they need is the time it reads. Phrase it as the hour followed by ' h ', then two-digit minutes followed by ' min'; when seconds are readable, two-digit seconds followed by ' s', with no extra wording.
0 h 12 min 19 s
